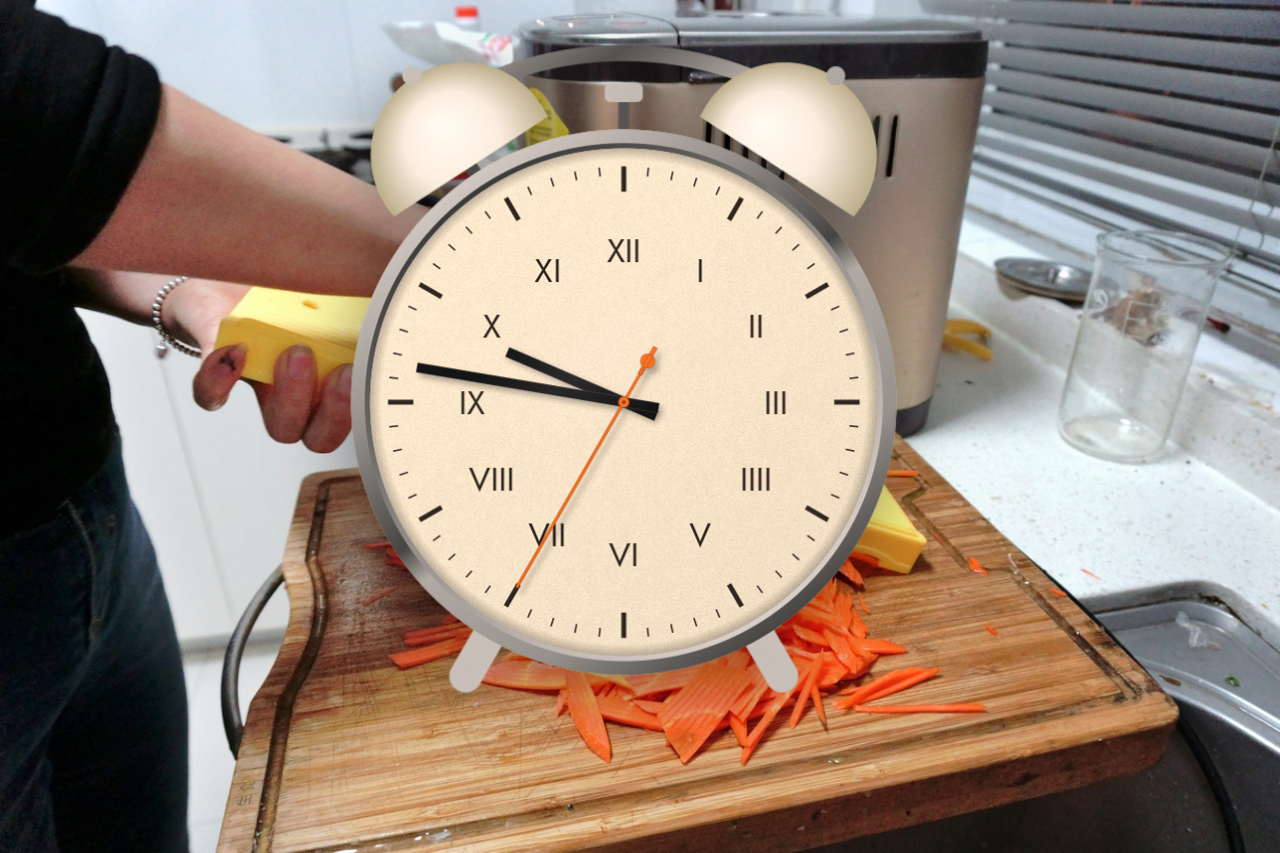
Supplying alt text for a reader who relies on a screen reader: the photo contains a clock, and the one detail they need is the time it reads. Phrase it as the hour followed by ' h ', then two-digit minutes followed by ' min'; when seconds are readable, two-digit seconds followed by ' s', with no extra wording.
9 h 46 min 35 s
